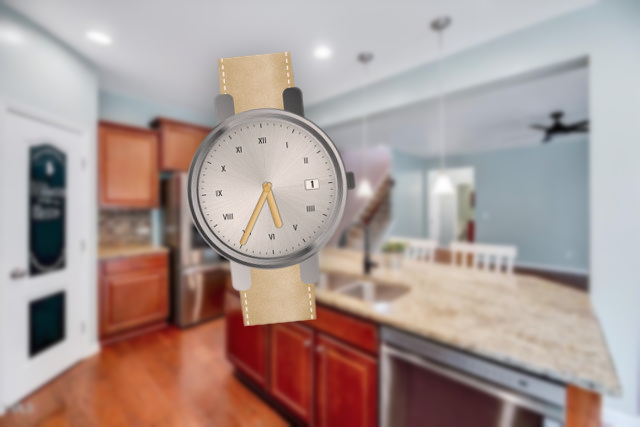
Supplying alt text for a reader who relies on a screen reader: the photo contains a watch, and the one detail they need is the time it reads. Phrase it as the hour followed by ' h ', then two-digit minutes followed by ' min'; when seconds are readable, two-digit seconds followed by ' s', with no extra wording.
5 h 35 min
